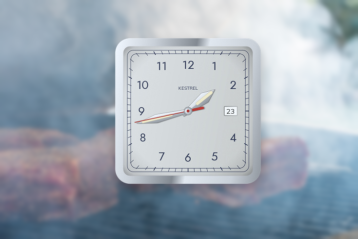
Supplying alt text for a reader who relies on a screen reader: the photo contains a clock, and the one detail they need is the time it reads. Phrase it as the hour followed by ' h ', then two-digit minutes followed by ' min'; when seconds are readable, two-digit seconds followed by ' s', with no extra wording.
1 h 42 min 43 s
